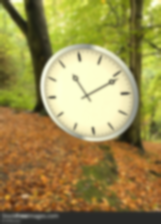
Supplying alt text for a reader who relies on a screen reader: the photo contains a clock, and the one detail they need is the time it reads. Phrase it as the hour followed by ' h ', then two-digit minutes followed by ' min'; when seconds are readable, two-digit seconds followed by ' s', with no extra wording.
11 h 11 min
